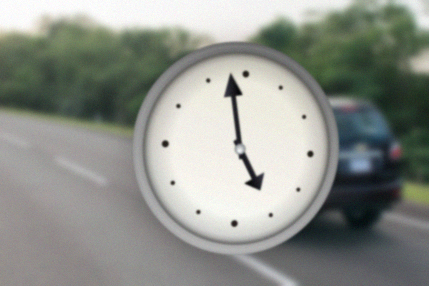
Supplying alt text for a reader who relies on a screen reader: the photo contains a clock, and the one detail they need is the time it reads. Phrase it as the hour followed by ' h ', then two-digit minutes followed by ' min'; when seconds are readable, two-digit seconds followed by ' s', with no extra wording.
4 h 58 min
